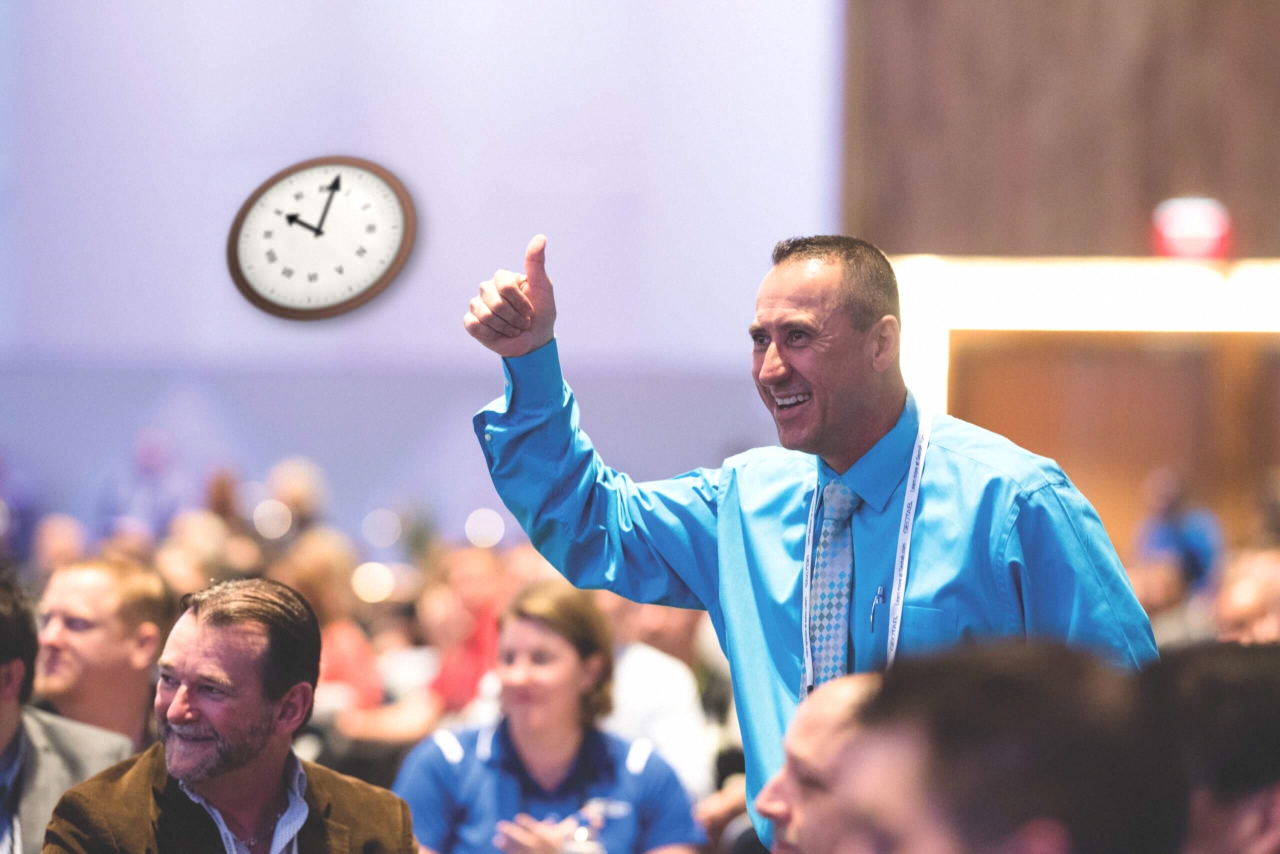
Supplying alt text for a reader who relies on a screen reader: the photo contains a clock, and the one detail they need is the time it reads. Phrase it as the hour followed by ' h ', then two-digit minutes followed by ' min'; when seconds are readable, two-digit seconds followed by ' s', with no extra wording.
10 h 02 min
